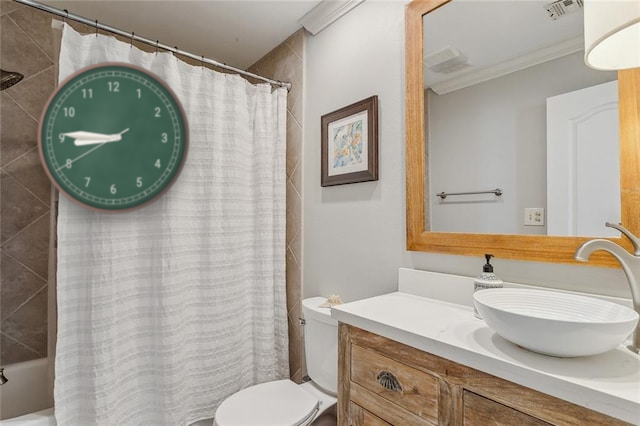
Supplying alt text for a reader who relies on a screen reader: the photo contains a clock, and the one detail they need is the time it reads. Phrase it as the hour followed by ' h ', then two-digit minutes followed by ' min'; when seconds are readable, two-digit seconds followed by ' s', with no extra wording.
8 h 45 min 40 s
